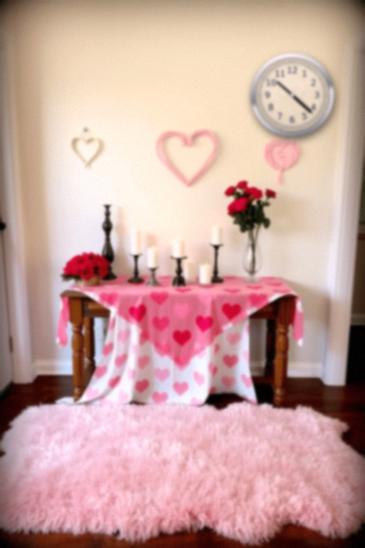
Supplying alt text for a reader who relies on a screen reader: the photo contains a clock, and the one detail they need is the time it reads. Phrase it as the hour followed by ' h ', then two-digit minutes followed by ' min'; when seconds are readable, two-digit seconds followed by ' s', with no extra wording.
10 h 22 min
